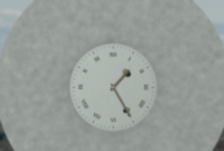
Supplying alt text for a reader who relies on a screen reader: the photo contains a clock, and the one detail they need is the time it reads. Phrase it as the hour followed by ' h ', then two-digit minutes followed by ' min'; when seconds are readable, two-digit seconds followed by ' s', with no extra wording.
1 h 25 min
